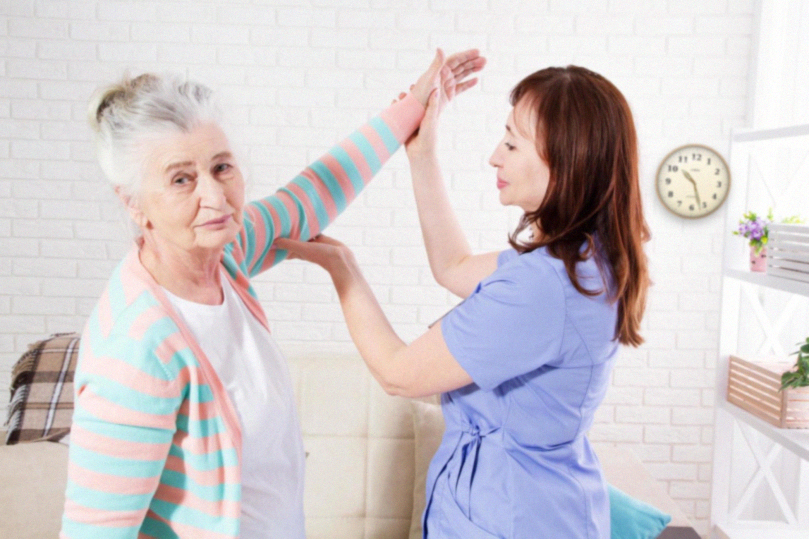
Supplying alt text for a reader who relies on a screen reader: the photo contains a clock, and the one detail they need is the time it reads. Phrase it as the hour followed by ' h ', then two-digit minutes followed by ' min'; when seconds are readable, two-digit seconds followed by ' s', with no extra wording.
10 h 27 min
